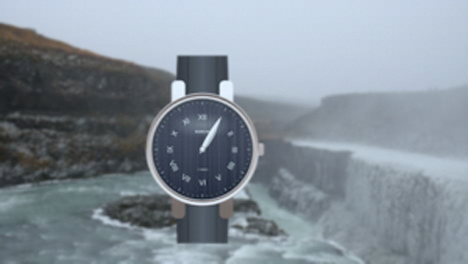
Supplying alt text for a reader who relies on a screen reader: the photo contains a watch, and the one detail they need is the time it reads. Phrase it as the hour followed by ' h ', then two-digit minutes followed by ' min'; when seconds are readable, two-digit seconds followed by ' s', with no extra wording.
1 h 05 min
